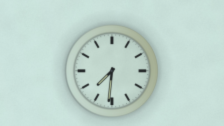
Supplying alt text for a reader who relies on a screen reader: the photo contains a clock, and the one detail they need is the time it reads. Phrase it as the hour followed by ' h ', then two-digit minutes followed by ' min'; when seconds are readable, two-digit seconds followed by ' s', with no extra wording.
7 h 31 min
